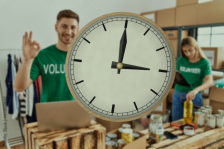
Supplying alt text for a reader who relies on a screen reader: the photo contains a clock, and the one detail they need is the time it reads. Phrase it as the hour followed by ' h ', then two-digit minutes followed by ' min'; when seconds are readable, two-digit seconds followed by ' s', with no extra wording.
3 h 00 min
